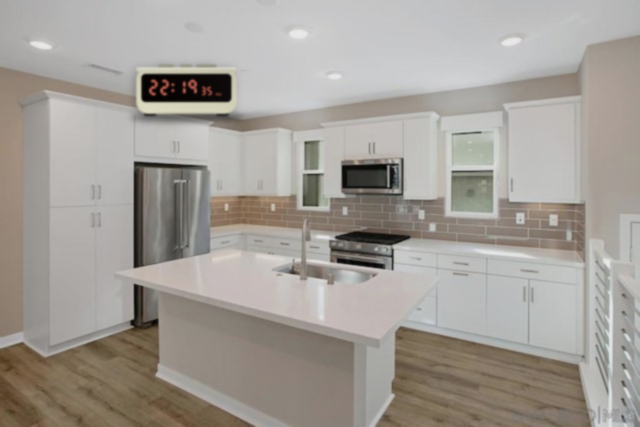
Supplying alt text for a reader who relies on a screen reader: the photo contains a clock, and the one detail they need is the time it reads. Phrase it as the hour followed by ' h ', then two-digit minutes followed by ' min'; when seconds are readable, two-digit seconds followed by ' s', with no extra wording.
22 h 19 min
